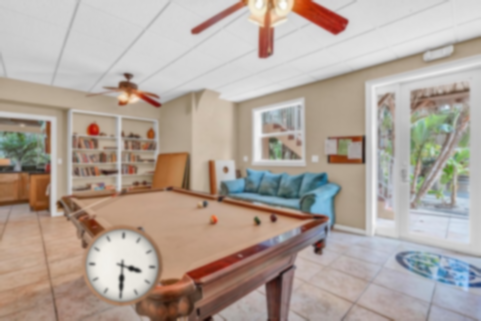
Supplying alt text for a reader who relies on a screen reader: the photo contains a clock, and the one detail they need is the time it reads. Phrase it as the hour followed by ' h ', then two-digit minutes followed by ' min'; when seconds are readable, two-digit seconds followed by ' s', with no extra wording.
3 h 30 min
